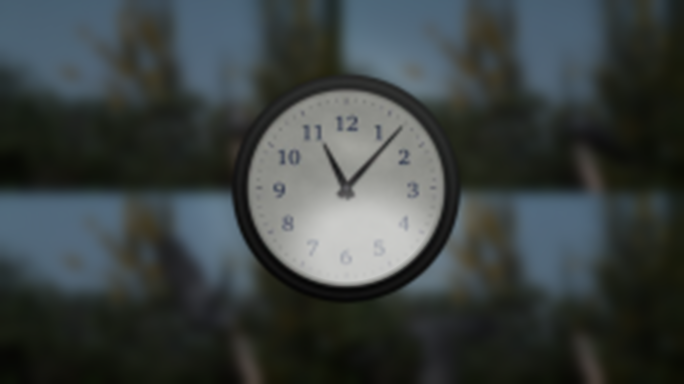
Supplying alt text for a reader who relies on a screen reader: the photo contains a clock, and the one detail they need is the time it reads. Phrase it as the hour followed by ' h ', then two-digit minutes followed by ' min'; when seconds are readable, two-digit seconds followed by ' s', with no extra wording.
11 h 07 min
